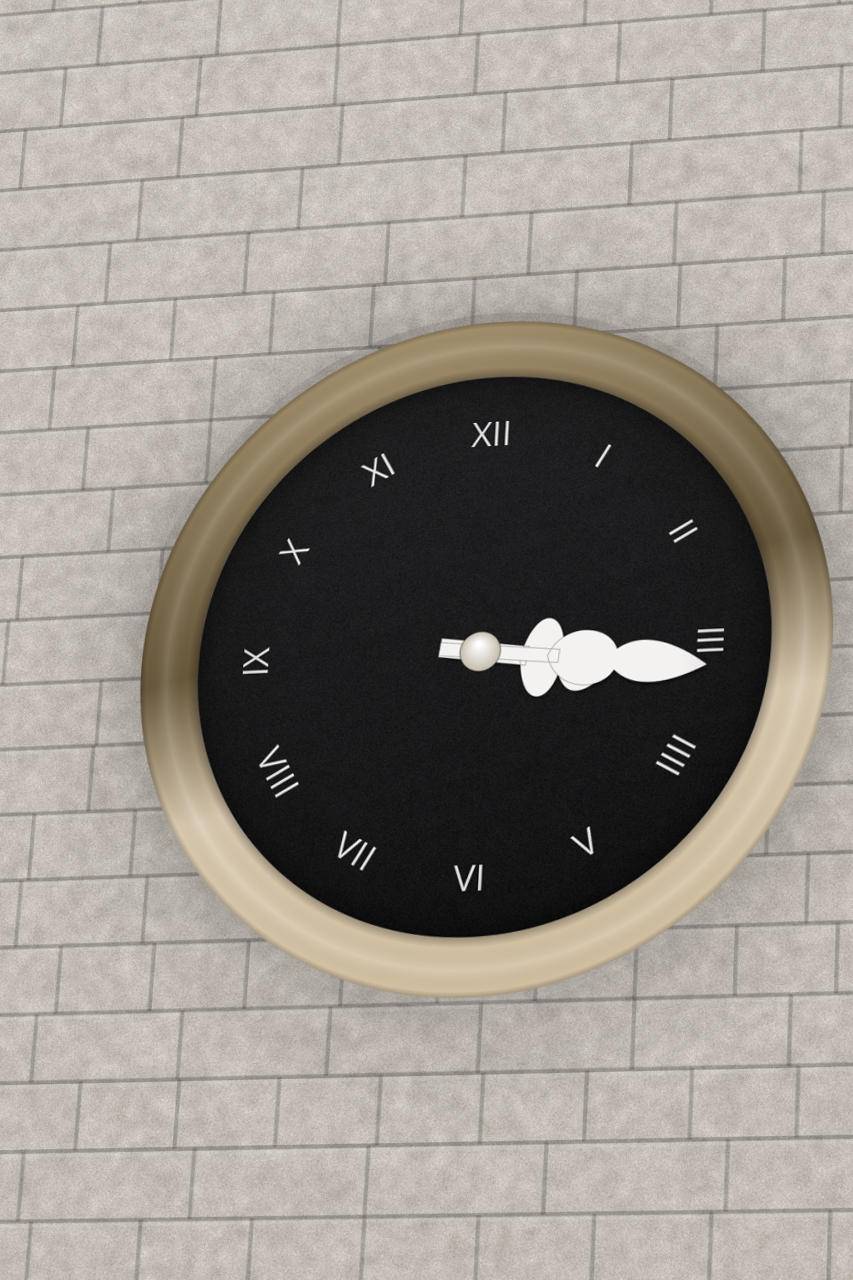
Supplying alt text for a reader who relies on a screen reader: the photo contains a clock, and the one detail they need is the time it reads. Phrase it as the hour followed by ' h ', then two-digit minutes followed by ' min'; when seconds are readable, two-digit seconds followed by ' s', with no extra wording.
3 h 16 min
